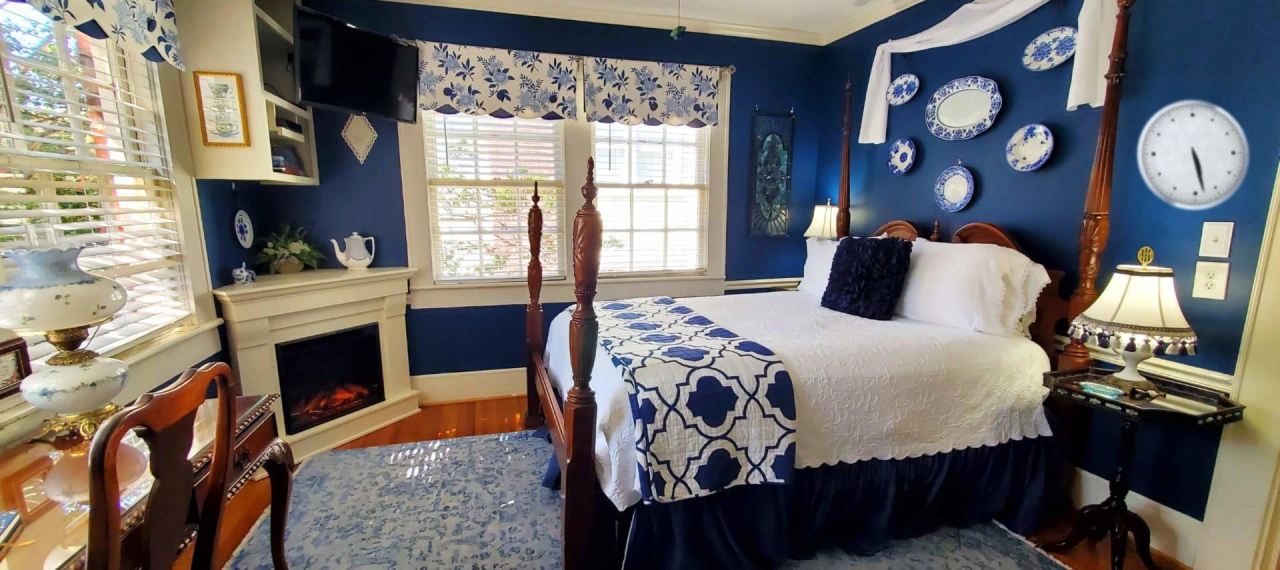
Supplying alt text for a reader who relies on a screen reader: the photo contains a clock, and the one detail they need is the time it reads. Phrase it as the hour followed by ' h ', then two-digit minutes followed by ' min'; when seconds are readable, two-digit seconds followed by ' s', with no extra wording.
5 h 28 min
